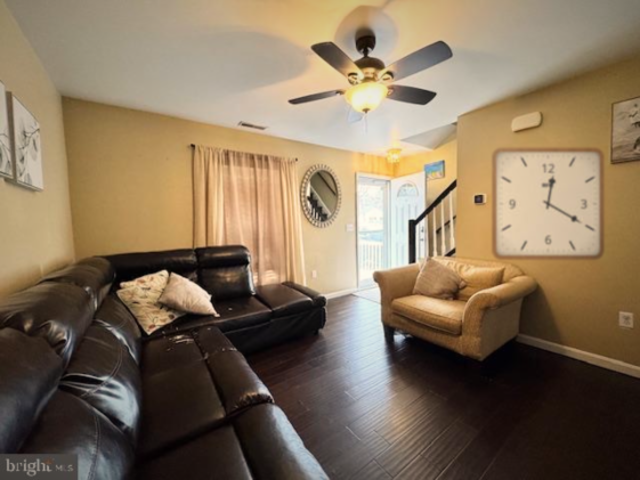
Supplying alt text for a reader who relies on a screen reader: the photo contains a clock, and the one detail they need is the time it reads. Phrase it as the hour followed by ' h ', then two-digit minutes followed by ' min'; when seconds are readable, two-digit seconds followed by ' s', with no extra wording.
12 h 20 min
